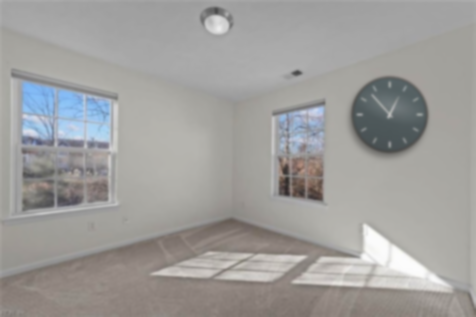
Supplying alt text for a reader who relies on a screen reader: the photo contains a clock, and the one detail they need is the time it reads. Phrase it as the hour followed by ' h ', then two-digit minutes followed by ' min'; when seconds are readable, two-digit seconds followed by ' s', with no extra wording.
12 h 53 min
